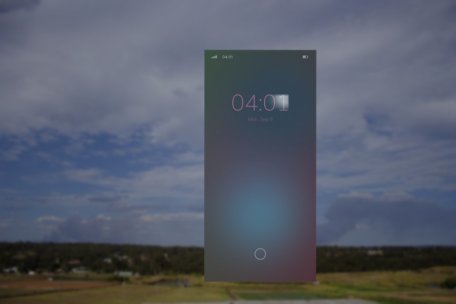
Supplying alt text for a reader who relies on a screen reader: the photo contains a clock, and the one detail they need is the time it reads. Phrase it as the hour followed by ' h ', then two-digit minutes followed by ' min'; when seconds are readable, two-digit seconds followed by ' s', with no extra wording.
4 h 01 min
